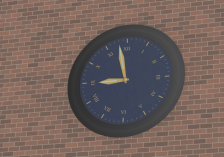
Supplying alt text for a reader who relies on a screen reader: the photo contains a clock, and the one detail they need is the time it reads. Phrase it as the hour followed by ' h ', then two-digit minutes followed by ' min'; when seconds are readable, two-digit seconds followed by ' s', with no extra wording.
8 h 58 min
